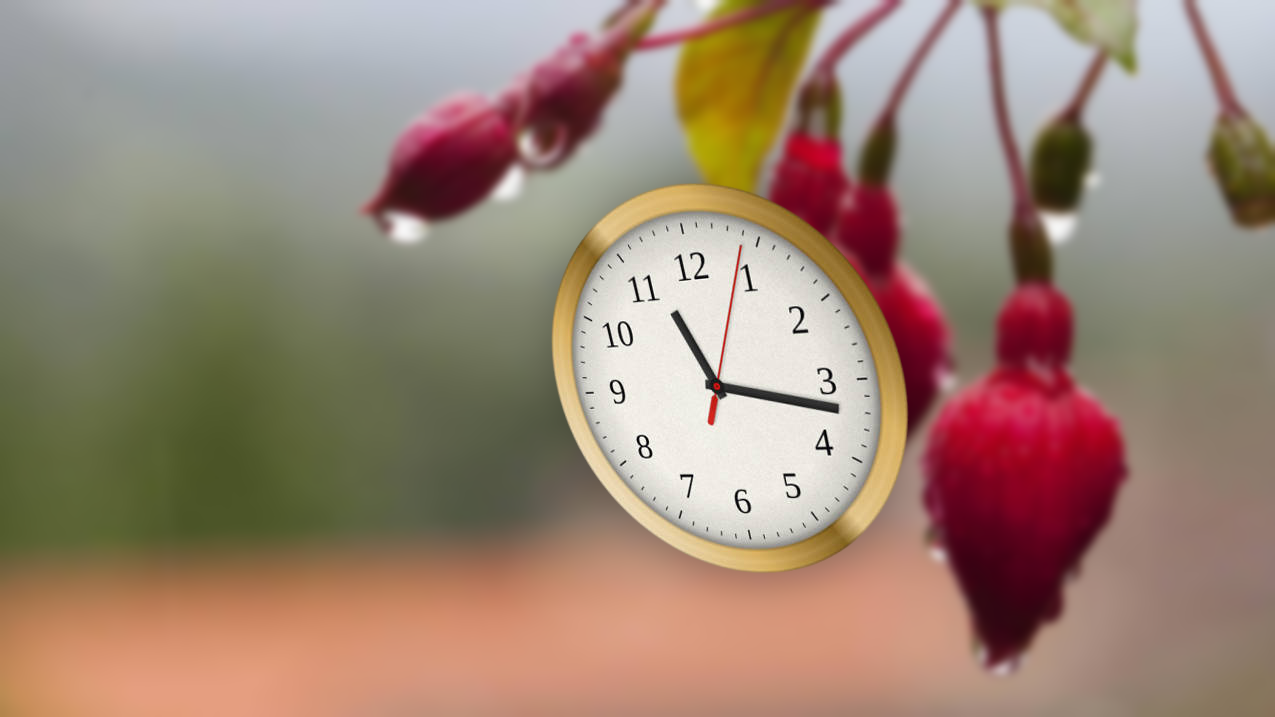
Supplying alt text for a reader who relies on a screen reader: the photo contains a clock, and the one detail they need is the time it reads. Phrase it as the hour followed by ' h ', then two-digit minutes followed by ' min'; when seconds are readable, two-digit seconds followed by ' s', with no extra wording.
11 h 17 min 04 s
